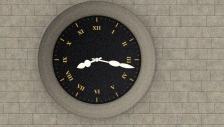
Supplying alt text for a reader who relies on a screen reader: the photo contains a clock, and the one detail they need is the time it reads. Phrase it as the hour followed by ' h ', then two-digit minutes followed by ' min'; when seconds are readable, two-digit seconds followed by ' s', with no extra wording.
8 h 17 min
